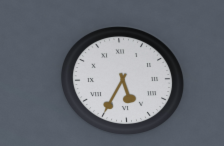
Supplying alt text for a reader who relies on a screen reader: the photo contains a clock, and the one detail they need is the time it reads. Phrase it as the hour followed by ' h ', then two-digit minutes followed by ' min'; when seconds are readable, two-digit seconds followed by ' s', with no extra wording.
5 h 35 min
